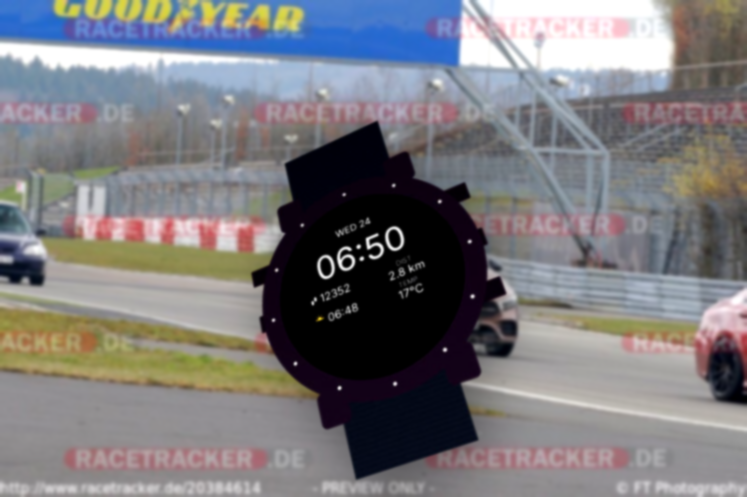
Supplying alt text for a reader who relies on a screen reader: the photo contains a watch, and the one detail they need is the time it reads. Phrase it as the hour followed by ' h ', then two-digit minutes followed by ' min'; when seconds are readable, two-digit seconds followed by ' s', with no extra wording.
6 h 50 min
